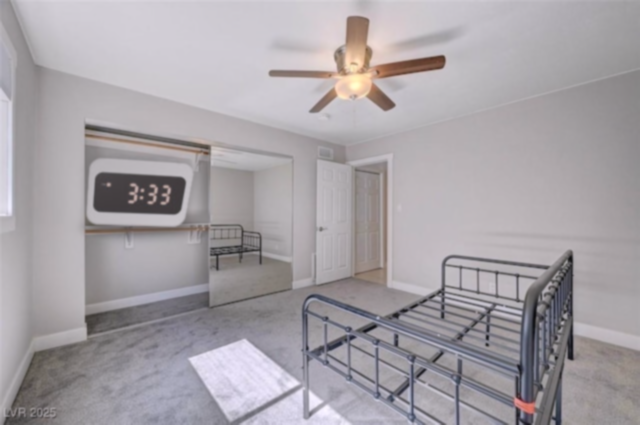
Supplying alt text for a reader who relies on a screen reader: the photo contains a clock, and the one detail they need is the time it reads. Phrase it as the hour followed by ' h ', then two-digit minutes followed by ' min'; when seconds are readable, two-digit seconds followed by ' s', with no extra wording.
3 h 33 min
